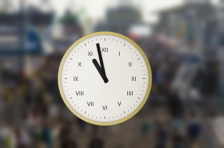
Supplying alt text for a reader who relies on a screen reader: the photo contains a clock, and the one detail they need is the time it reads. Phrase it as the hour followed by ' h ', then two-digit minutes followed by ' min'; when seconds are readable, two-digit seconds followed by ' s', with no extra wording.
10 h 58 min
